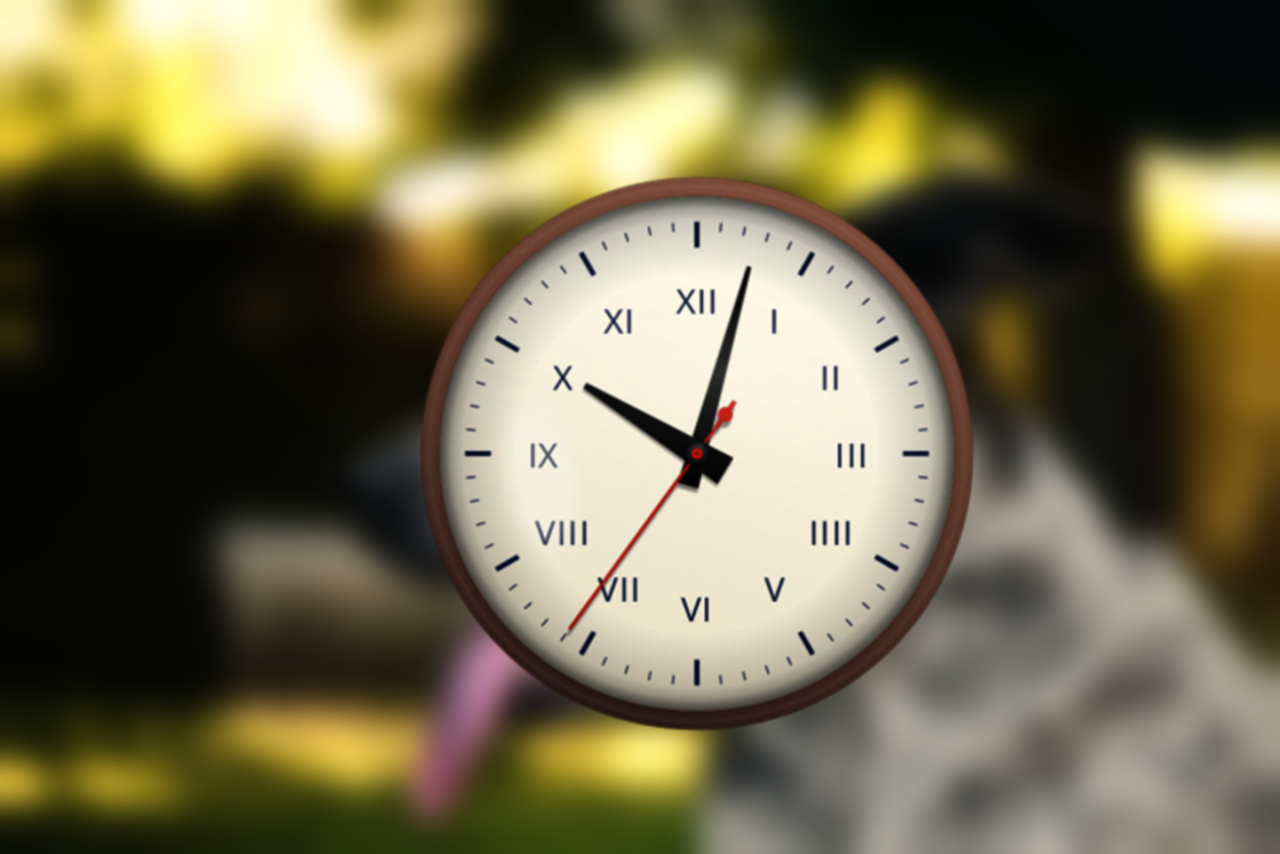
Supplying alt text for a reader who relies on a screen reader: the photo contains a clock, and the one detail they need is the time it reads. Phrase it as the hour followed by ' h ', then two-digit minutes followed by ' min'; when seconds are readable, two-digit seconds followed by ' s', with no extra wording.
10 h 02 min 36 s
